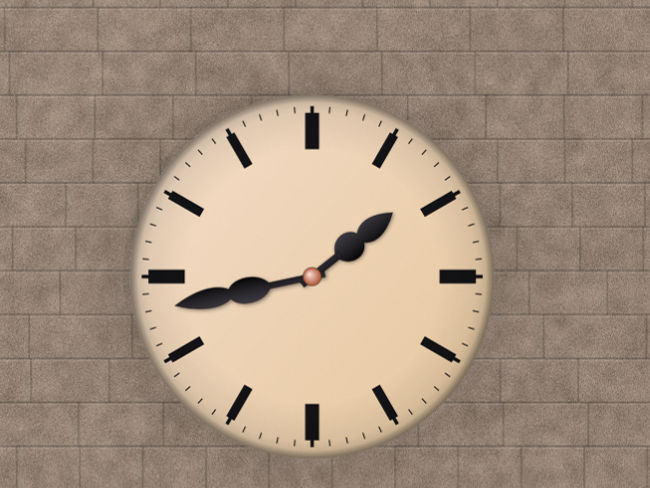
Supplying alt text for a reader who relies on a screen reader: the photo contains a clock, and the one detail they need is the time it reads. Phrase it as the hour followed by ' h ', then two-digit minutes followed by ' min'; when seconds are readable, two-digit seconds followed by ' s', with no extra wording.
1 h 43 min
